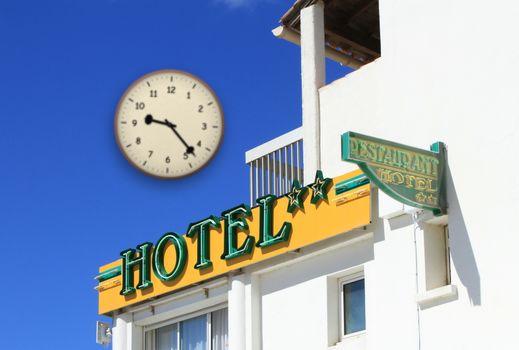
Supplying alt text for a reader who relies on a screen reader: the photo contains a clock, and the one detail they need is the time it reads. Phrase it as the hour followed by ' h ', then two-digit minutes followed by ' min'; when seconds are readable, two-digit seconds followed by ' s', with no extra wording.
9 h 23 min
